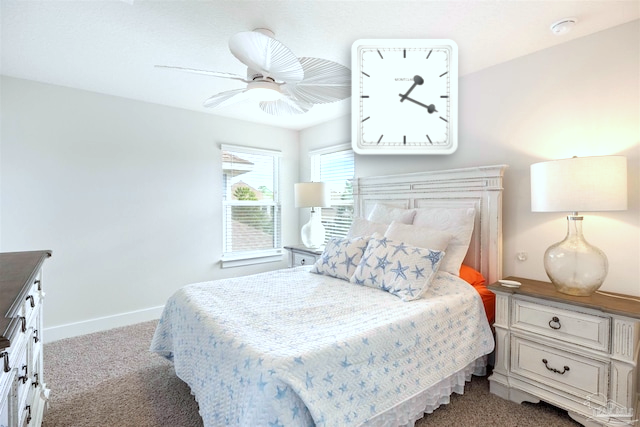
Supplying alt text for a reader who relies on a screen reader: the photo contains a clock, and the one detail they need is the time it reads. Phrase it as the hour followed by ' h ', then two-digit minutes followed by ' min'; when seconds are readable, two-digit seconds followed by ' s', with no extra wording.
1 h 19 min
